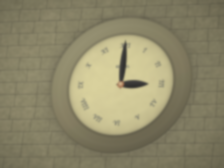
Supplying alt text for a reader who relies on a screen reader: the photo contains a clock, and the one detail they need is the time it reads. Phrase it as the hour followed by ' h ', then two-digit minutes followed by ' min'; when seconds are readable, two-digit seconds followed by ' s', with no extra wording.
3 h 00 min
